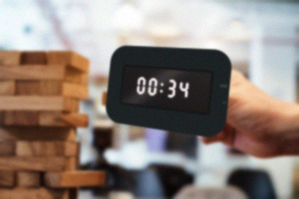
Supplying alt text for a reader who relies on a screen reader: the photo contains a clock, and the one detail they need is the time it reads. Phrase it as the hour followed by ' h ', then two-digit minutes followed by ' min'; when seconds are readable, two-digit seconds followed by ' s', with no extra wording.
0 h 34 min
